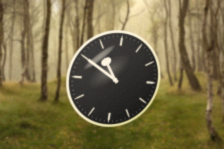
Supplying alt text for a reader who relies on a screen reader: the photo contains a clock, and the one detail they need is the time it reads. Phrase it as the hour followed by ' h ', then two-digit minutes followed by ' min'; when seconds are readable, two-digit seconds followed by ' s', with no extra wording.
10 h 50 min
